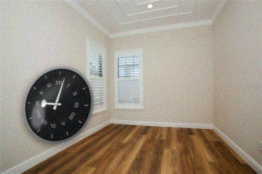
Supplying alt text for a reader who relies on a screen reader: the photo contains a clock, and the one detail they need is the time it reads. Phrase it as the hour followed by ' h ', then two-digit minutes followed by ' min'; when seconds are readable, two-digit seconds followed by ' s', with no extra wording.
9 h 02 min
